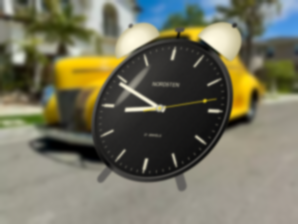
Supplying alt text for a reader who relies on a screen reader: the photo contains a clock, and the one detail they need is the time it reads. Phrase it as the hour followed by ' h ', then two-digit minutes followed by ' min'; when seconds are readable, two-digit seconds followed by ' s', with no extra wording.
8 h 49 min 13 s
